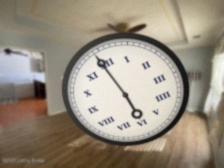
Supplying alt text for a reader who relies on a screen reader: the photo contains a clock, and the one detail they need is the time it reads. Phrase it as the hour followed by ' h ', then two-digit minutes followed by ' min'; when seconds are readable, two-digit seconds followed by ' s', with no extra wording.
5 h 59 min
